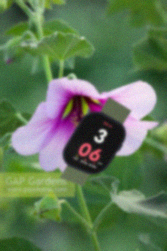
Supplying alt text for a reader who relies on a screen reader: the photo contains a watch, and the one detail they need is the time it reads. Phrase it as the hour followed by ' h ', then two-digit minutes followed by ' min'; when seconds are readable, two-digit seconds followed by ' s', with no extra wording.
3 h 06 min
